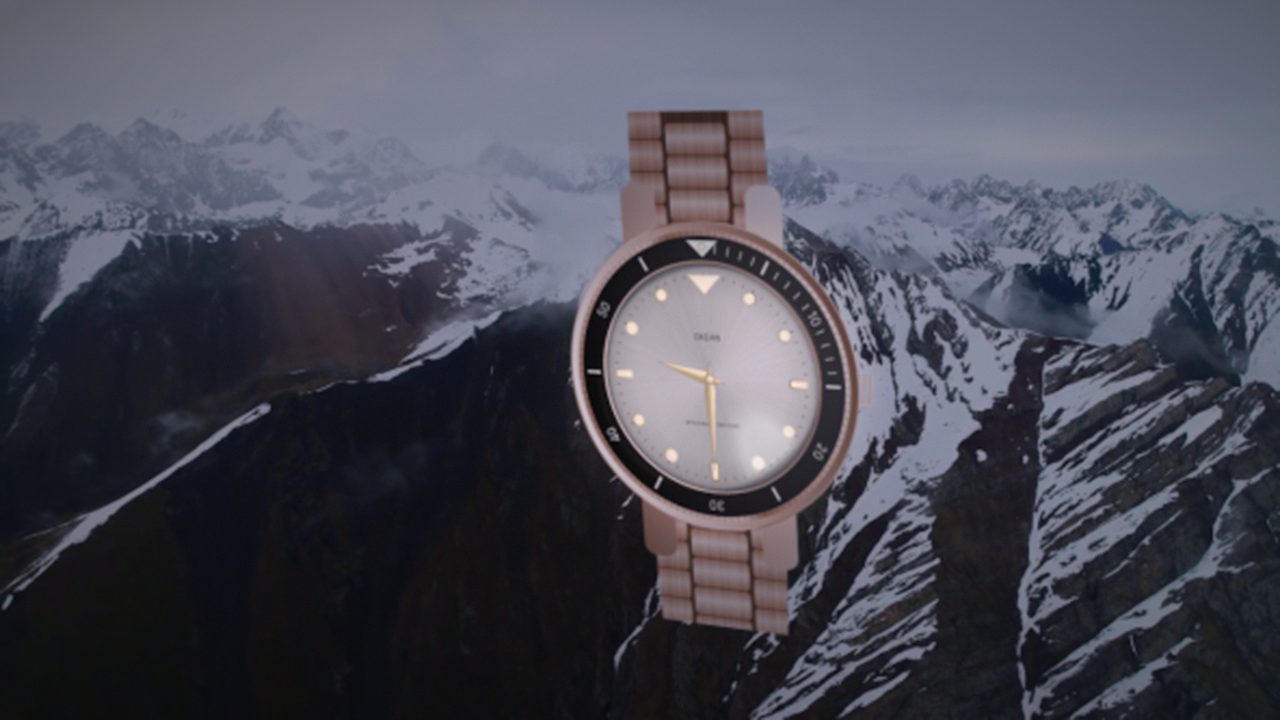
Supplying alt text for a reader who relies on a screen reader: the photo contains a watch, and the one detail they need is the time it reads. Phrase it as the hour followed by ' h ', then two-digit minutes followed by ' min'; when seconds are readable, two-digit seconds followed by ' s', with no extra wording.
9 h 30 min
